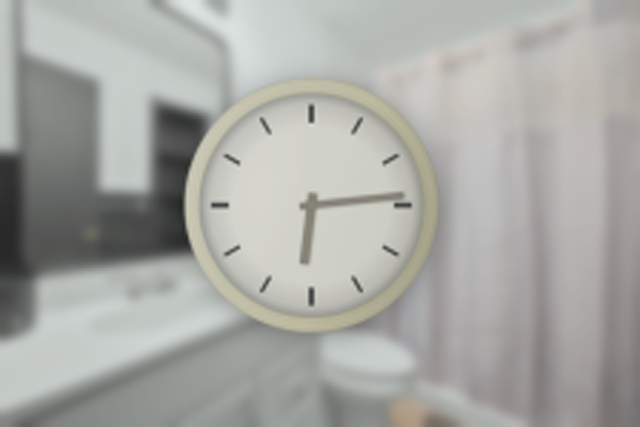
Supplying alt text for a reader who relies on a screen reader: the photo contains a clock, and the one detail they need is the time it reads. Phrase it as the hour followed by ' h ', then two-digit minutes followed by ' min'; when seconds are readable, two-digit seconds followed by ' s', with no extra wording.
6 h 14 min
